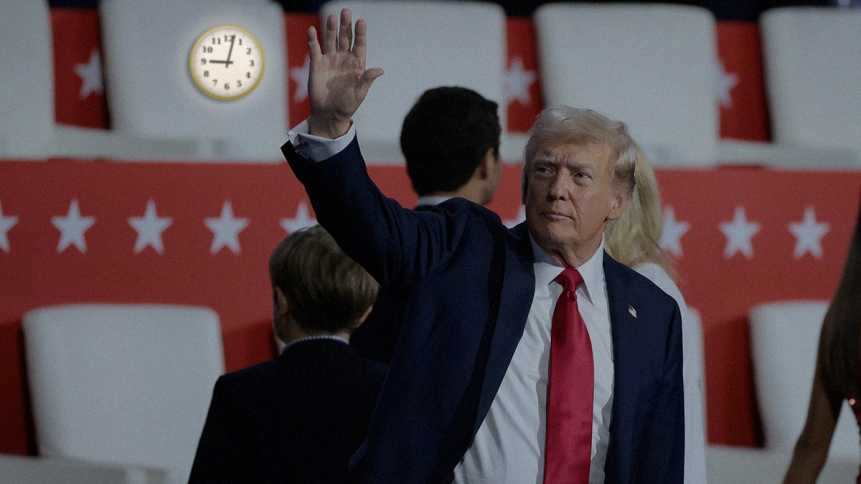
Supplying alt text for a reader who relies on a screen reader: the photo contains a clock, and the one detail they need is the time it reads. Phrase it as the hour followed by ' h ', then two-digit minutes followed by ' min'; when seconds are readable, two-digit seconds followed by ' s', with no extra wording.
9 h 02 min
